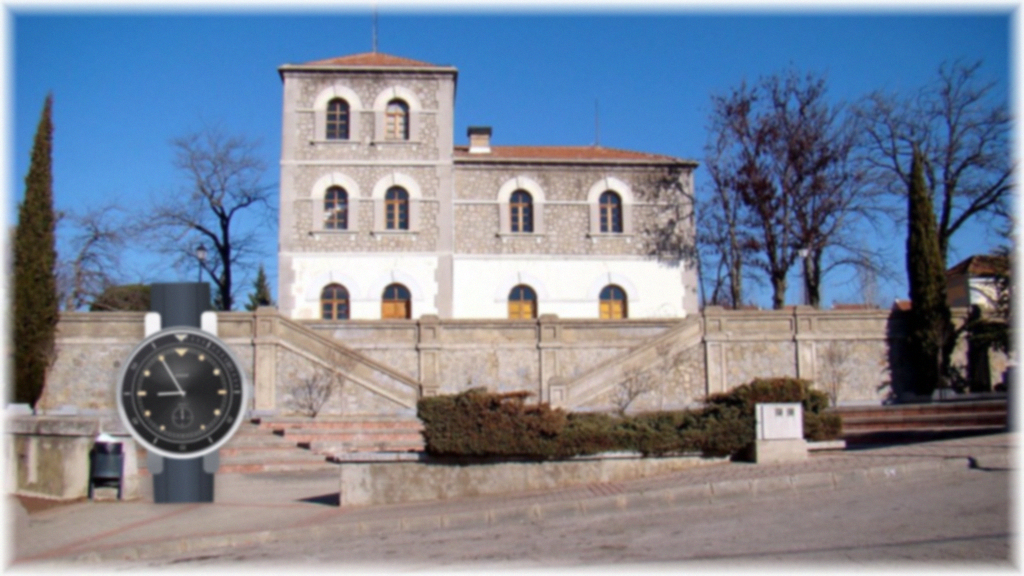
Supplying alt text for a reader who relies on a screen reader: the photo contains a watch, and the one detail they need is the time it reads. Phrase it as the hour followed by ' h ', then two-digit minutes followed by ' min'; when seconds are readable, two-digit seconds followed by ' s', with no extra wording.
8 h 55 min
